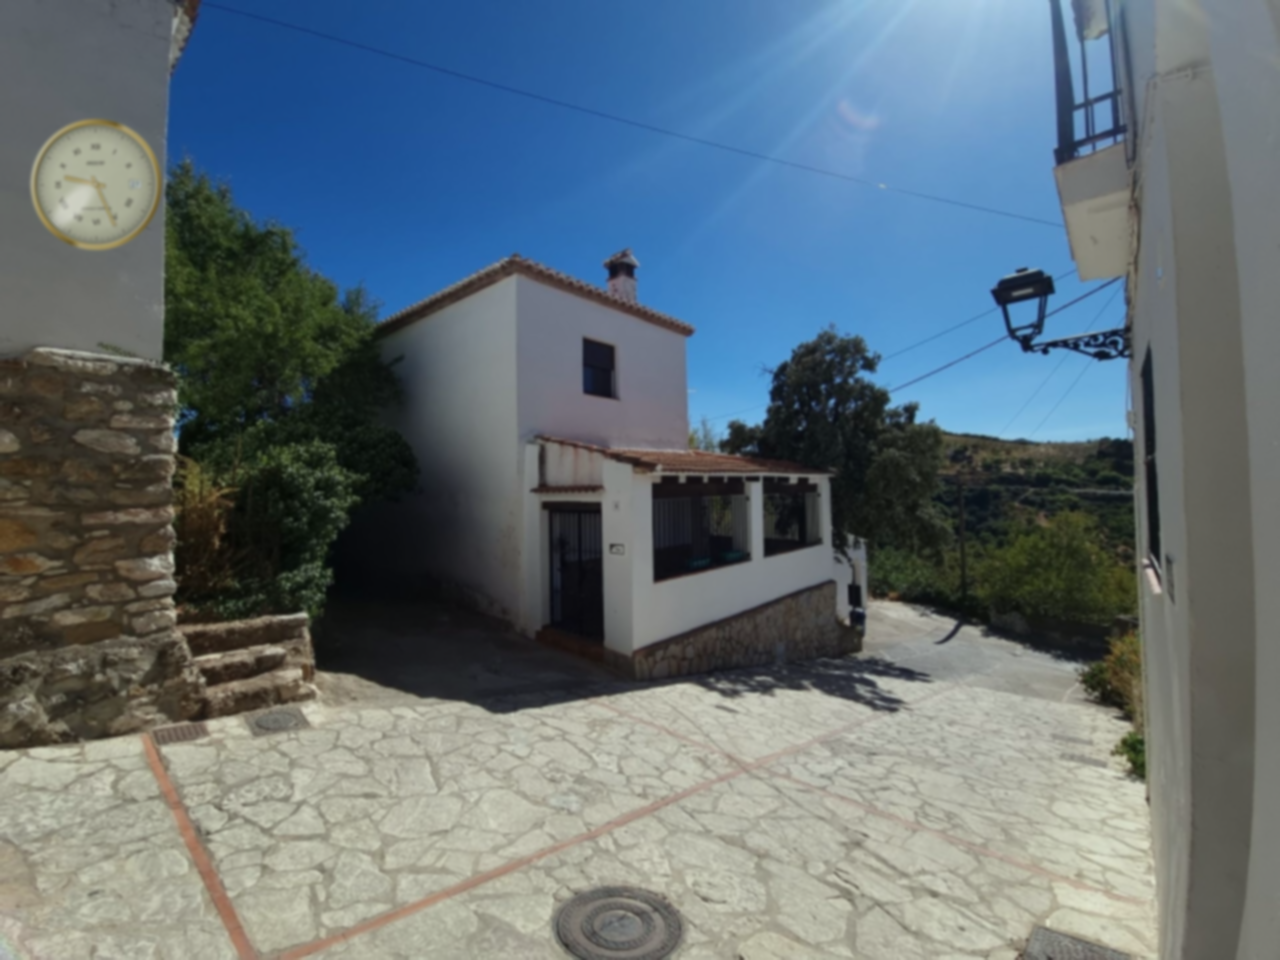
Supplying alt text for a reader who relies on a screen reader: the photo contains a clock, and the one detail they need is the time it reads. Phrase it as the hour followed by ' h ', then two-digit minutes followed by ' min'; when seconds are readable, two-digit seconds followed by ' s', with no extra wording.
9 h 26 min
